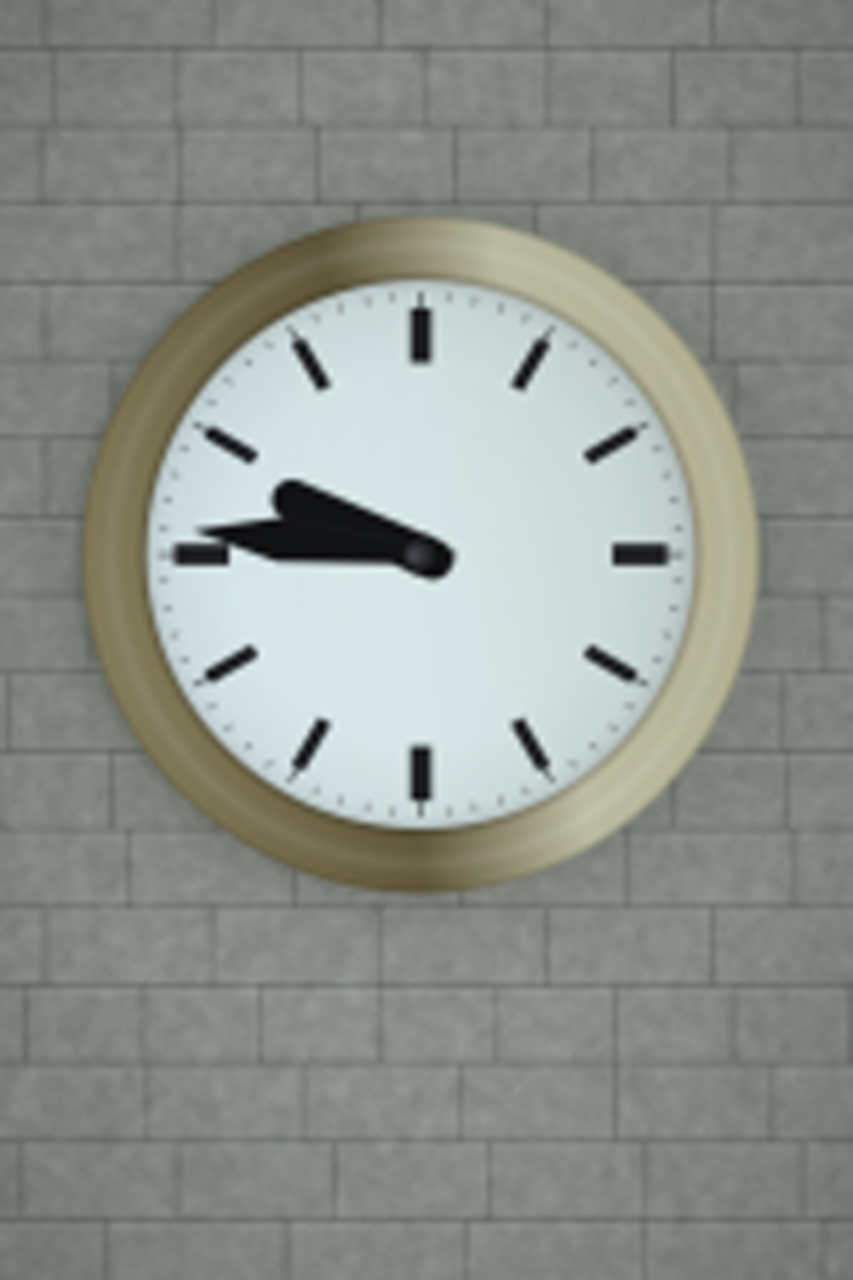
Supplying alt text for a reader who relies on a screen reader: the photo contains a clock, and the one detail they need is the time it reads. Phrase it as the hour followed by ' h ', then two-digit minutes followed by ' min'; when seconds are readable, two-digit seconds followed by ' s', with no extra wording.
9 h 46 min
